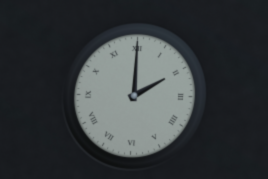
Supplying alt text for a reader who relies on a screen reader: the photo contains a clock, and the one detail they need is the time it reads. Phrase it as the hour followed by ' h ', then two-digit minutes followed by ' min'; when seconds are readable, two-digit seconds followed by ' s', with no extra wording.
2 h 00 min
